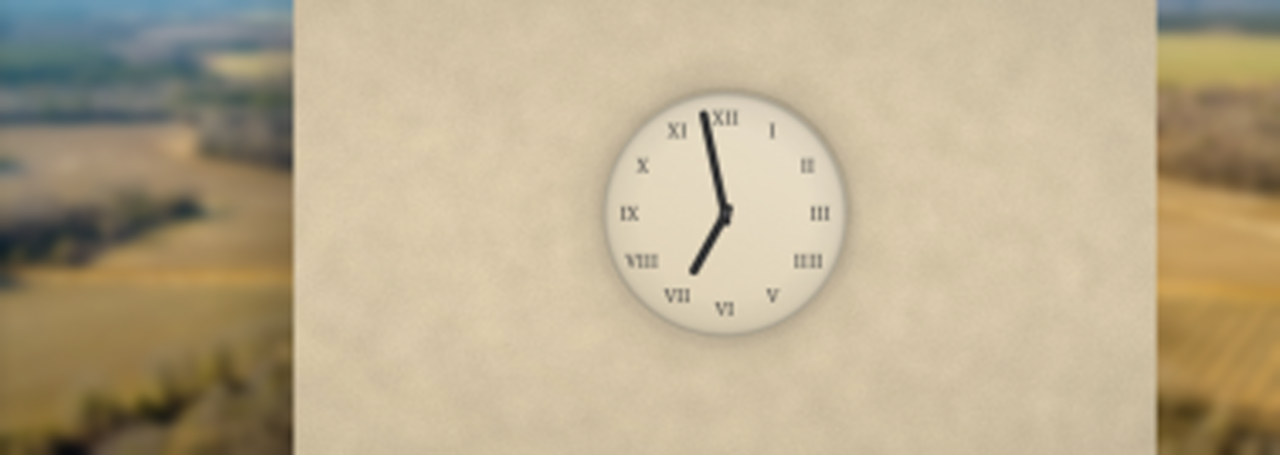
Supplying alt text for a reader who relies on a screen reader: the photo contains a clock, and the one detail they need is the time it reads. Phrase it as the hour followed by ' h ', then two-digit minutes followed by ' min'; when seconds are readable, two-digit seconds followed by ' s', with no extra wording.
6 h 58 min
